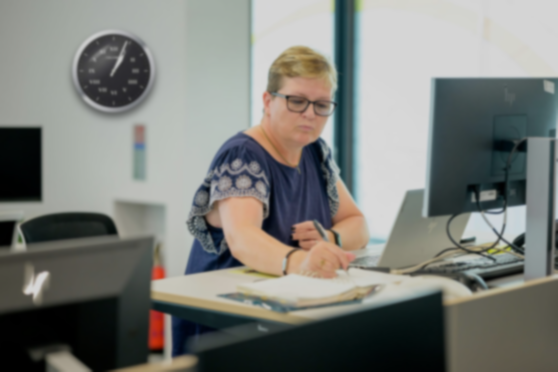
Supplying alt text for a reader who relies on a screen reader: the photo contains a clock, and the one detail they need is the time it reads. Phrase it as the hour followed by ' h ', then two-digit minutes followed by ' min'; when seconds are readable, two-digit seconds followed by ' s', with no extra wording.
1 h 04 min
